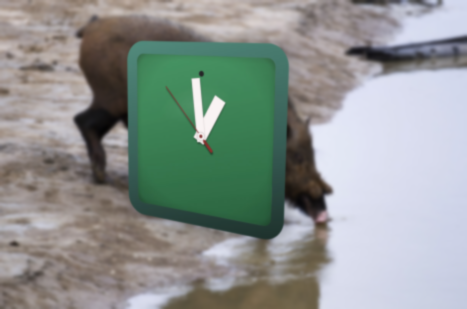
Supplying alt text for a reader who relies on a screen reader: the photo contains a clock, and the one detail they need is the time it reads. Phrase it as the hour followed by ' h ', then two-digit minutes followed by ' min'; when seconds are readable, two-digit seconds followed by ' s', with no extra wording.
12 h 58 min 53 s
